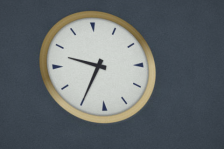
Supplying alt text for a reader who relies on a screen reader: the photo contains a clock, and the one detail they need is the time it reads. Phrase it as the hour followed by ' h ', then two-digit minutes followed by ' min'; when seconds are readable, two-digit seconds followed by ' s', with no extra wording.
9 h 35 min
